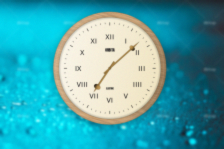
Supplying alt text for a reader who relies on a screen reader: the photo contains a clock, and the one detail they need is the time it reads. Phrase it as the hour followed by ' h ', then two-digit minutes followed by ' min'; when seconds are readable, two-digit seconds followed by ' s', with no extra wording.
7 h 08 min
